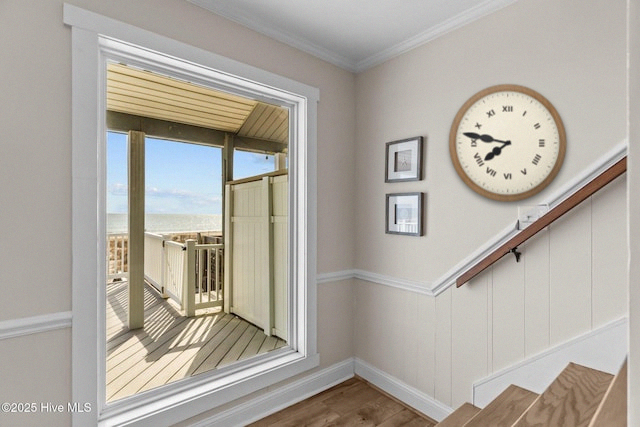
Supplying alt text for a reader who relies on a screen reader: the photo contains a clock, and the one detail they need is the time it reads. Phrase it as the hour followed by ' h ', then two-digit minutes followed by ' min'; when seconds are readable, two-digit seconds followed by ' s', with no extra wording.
7 h 47 min
